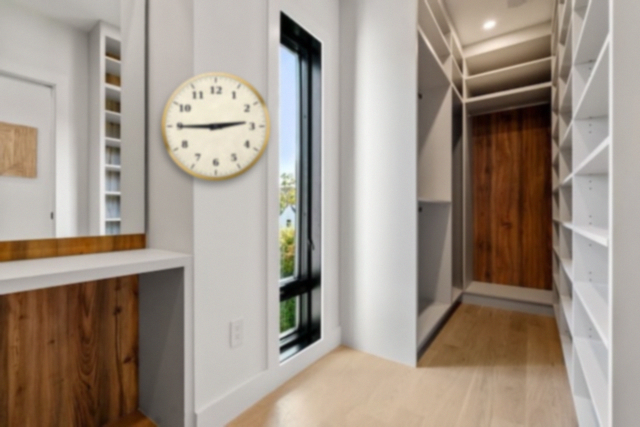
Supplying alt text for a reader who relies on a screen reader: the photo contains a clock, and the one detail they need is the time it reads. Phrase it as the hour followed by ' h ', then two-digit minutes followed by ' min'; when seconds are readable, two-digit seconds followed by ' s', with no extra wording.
2 h 45 min
